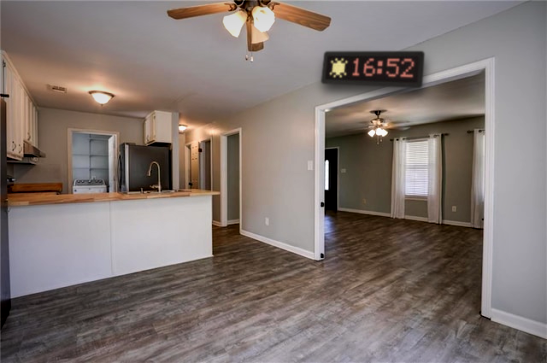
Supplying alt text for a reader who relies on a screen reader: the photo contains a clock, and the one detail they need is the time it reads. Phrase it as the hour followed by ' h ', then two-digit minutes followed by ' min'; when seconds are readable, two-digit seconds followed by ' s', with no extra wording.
16 h 52 min
